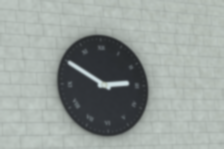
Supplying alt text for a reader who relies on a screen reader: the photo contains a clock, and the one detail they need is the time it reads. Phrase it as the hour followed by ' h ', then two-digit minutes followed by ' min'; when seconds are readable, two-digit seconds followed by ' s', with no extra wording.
2 h 50 min
